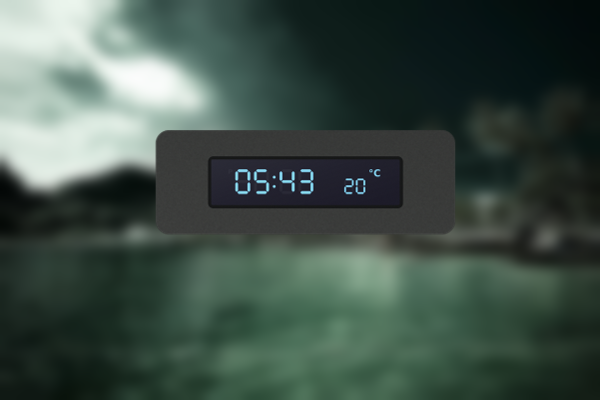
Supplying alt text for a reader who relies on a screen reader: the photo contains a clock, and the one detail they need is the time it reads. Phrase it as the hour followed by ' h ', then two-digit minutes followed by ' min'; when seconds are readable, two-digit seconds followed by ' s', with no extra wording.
5 h 43 min
